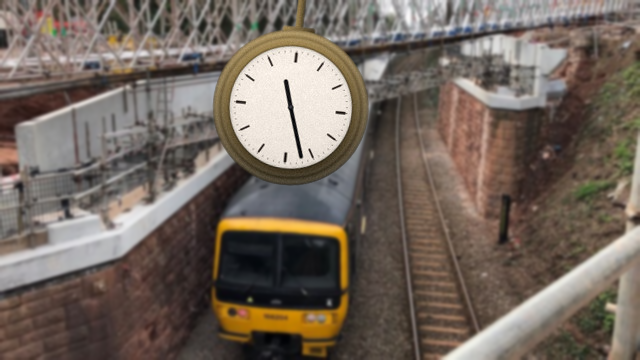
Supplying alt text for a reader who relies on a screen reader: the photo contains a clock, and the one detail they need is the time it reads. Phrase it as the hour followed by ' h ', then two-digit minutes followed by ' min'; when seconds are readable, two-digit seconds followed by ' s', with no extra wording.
11 h 27 min
